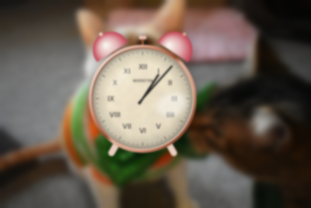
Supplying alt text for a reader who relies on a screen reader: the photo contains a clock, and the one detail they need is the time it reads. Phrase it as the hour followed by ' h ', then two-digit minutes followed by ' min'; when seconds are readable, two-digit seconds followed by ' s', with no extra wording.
1 h 07 min
